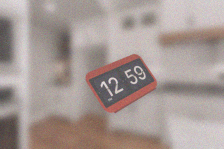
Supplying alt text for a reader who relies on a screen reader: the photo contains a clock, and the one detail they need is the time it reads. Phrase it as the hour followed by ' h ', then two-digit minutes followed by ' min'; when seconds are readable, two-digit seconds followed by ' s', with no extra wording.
12 h 59 min
